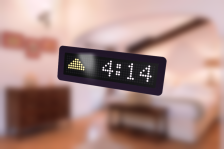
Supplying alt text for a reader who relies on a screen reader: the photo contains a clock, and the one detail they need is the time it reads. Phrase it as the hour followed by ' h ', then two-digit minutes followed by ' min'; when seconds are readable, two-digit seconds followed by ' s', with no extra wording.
4 h 14 min
